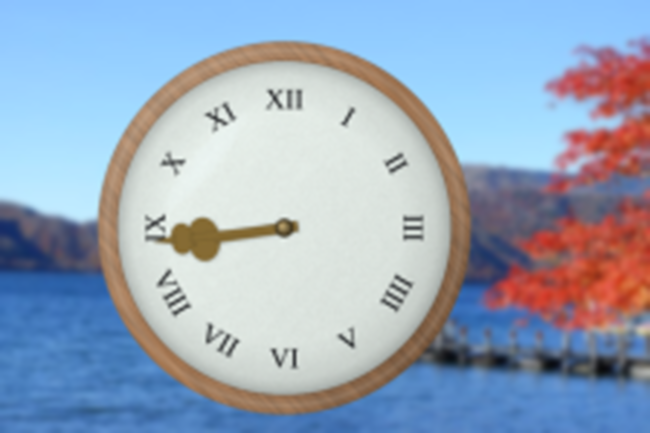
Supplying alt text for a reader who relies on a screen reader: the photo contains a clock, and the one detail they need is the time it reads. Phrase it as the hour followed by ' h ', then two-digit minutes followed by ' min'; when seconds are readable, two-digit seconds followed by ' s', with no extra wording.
8 h 44 min
